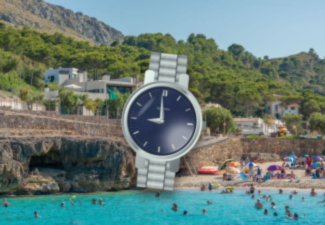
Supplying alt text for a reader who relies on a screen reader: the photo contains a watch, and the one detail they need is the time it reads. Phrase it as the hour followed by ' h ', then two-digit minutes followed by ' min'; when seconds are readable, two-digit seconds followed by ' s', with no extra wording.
8 h 59 min
